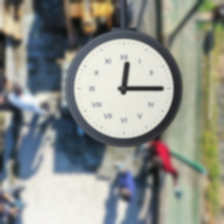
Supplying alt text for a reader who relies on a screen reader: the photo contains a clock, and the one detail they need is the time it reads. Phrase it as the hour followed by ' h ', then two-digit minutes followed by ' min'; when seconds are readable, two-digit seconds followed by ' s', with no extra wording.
12 h 15 min
